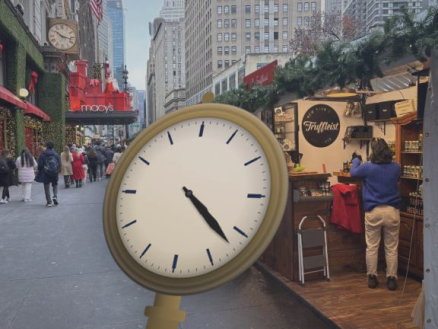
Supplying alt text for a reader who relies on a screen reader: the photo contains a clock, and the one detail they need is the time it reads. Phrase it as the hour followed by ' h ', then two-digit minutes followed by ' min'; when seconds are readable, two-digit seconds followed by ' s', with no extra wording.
4 h 22 min
